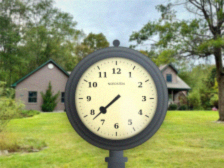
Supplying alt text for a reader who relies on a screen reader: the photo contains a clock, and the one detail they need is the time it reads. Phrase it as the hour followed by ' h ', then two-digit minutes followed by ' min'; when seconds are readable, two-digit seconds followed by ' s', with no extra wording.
7 h 38 min
